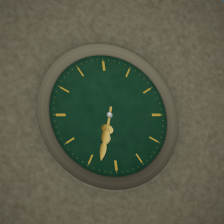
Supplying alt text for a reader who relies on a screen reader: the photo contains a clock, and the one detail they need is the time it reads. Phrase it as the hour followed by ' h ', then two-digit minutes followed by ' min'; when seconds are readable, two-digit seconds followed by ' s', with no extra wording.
6 h 33 min
